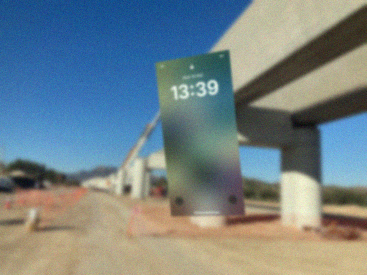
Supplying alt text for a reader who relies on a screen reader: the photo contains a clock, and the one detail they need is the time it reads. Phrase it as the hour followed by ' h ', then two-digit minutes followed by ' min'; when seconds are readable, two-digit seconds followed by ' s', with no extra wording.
13 h 39 min
